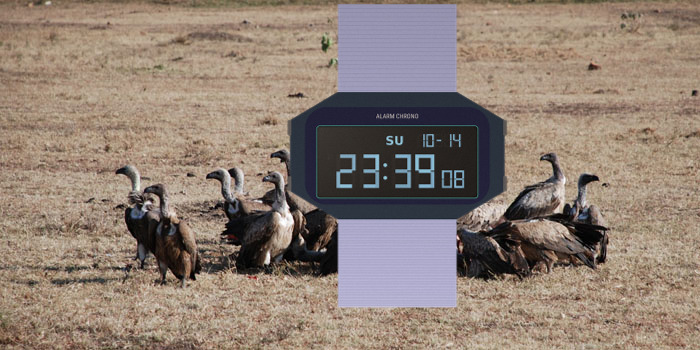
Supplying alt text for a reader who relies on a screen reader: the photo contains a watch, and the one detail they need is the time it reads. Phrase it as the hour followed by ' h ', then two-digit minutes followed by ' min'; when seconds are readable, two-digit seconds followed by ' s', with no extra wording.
23 h 39 min 08 s
